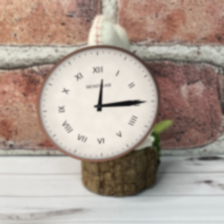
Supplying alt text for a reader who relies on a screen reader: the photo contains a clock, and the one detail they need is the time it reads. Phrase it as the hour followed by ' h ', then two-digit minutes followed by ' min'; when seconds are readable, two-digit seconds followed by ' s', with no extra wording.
12 h 15 min
